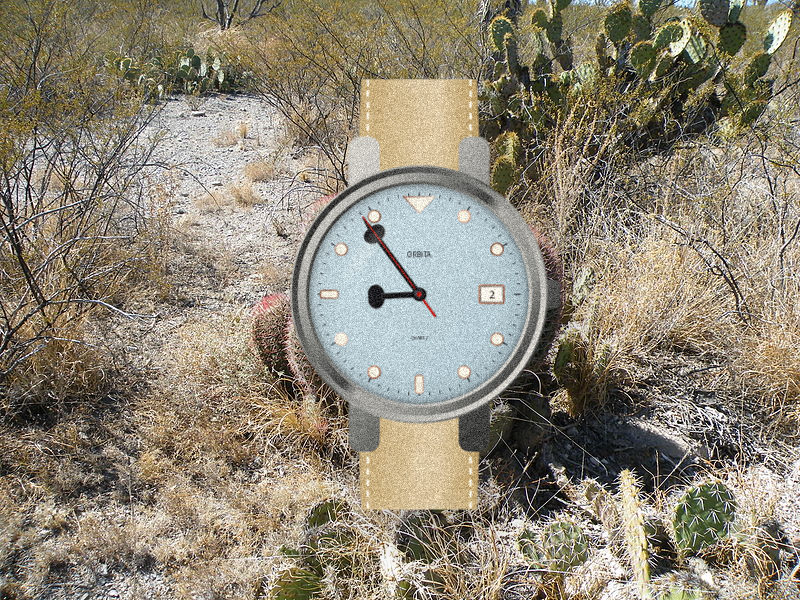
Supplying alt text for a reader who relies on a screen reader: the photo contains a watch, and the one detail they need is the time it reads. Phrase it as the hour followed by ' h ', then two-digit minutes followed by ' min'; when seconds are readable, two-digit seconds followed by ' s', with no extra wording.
8 h 53 min 54 s
